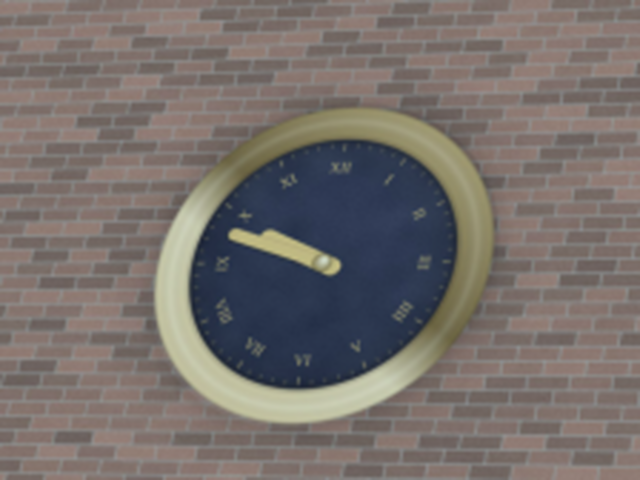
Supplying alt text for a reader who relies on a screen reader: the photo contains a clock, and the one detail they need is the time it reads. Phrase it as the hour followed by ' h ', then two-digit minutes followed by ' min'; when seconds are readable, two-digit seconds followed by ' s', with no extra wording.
9 h 48 min
